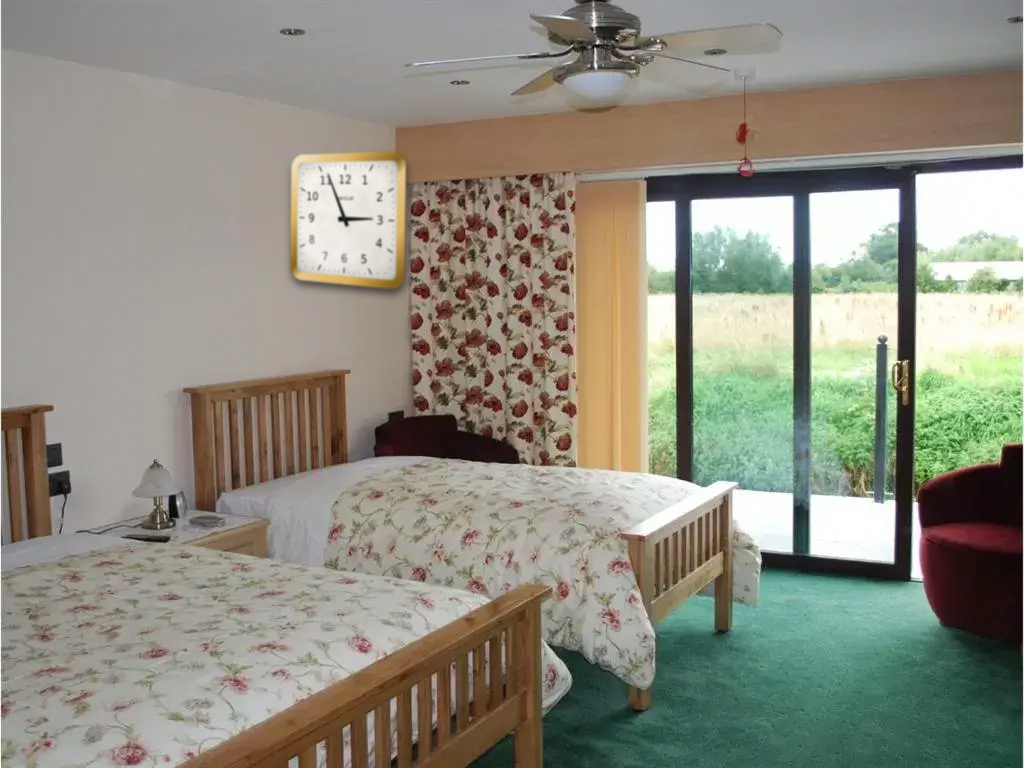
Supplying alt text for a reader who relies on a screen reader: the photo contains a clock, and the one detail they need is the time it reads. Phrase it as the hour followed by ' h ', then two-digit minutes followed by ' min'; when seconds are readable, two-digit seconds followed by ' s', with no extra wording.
2 h 56 min
